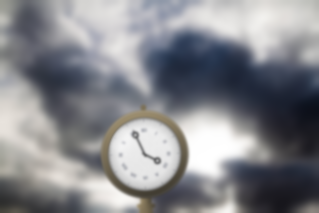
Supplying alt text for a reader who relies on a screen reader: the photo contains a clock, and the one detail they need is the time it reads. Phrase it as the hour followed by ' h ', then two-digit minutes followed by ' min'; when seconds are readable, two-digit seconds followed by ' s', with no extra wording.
3 h 56 min
